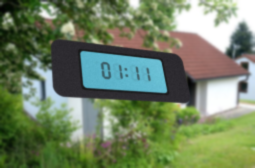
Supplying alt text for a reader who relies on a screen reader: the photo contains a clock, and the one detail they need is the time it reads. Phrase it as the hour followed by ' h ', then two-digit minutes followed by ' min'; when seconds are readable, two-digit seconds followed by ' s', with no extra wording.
1 h 11 min
